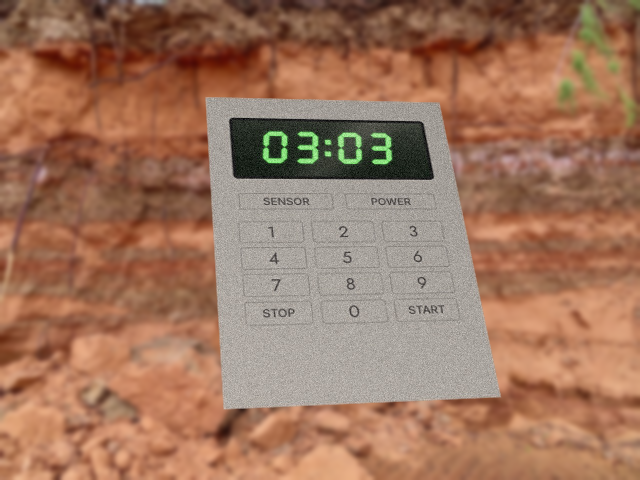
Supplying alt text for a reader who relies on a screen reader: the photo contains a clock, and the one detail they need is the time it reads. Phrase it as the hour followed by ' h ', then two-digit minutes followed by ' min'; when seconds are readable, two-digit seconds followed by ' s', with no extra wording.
3 h 03 min
